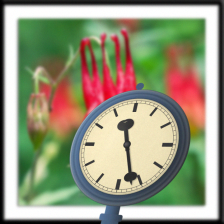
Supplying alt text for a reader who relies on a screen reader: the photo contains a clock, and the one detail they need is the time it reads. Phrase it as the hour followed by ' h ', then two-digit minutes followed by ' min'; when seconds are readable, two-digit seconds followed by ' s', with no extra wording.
11 h 27 min
